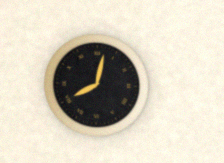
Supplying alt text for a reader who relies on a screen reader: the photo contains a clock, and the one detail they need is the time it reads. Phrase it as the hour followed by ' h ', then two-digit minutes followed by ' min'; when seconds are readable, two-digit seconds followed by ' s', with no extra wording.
8 h 02 min
